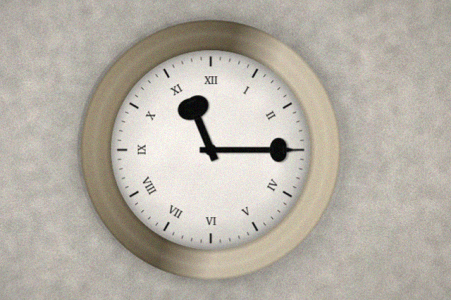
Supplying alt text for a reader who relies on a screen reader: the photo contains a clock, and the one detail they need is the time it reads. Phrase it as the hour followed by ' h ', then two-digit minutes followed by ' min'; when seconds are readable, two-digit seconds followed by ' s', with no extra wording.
11 h 15 min
